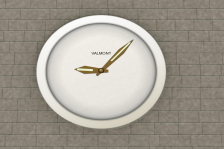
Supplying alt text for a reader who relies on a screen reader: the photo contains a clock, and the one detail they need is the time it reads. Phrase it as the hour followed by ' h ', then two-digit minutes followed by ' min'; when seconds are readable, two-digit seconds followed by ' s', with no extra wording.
9 h 07 min
